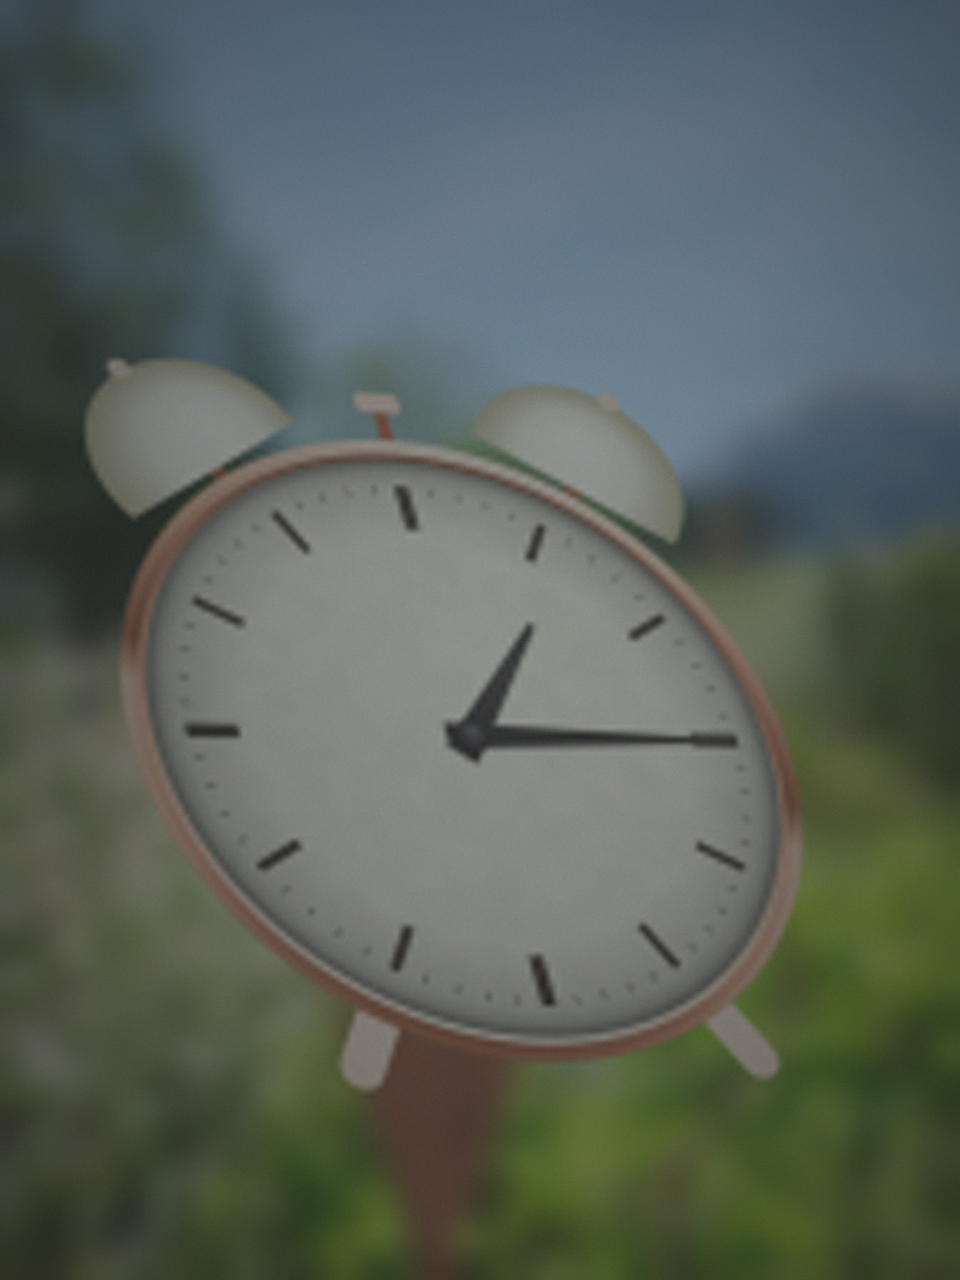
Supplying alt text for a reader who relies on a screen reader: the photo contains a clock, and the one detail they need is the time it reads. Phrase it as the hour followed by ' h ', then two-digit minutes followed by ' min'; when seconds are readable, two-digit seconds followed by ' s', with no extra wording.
1 h 15 min
